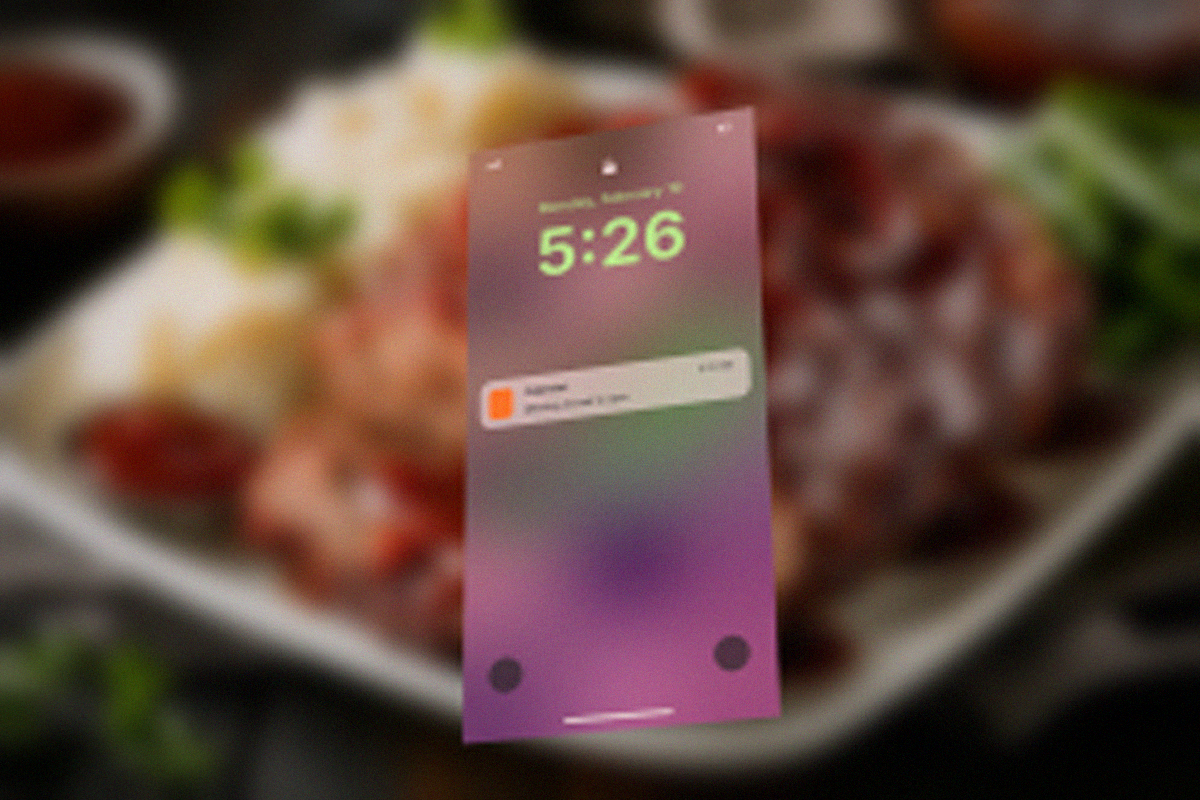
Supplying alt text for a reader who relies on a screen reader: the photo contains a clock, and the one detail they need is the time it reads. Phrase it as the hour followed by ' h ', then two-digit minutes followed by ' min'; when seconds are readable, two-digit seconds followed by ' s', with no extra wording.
5 h 26 min
